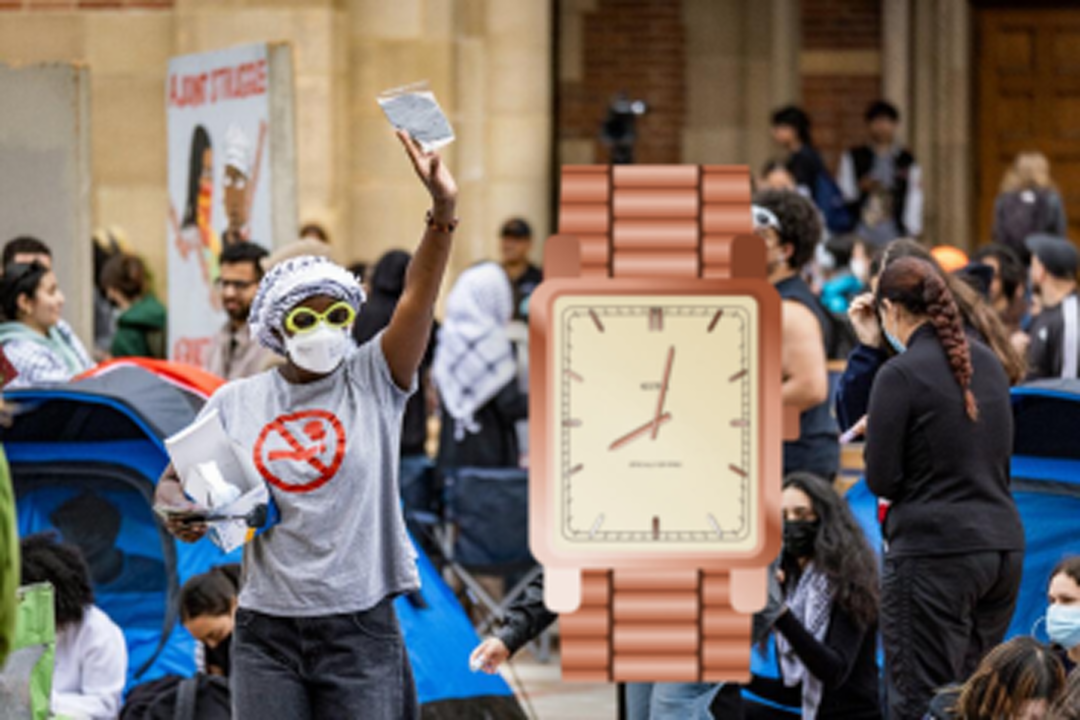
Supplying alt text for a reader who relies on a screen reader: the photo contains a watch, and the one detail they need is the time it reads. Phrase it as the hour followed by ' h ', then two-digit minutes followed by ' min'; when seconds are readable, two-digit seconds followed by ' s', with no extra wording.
8 h 02 min
